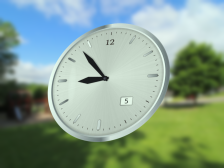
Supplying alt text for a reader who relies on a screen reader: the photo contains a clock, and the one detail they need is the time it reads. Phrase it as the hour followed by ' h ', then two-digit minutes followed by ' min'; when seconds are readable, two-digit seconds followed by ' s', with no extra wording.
8 h 53 min
